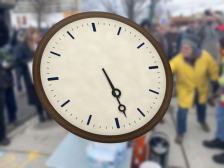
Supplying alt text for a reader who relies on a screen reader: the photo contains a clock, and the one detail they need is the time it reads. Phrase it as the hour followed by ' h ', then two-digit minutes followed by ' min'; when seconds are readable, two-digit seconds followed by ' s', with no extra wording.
5 h 28 min
